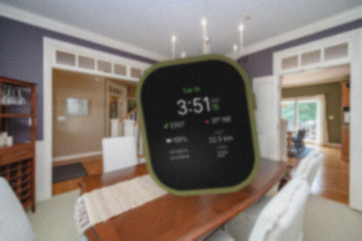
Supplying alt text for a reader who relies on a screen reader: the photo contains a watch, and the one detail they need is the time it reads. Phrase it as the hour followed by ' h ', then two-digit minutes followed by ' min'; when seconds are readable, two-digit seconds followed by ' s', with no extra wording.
3 h 51 min
